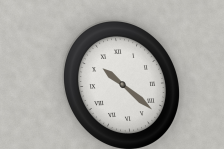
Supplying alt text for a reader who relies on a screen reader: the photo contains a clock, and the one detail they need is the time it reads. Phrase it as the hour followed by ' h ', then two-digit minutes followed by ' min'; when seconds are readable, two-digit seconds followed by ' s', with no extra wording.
10 h 22 min
